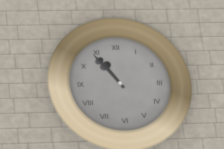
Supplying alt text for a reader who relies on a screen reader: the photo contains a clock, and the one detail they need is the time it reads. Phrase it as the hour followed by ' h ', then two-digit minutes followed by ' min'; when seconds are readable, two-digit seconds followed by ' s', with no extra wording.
10 h 54 min
